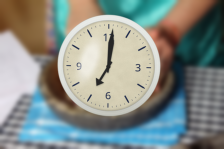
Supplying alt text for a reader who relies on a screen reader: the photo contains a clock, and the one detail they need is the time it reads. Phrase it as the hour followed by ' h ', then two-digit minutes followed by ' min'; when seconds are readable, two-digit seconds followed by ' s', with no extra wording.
7 h 01 min
